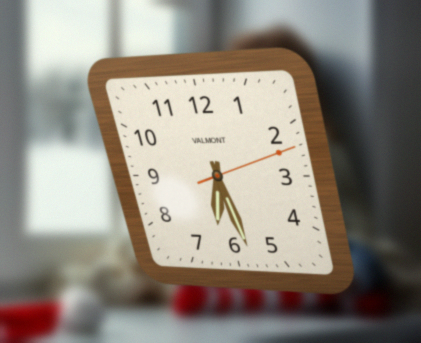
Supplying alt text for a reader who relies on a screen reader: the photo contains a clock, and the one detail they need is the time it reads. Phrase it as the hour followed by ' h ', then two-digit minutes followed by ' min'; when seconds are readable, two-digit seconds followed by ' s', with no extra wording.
6 h 28 min 12 s
